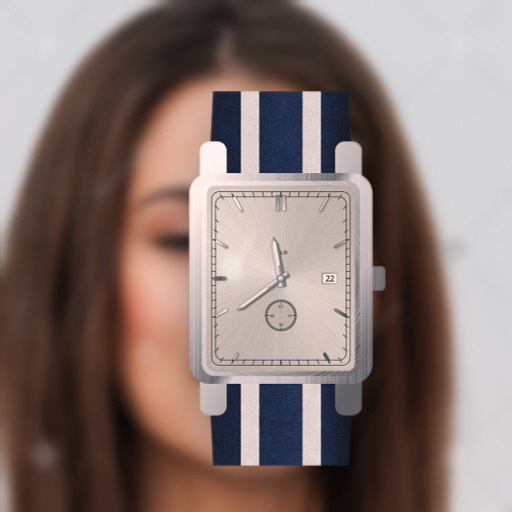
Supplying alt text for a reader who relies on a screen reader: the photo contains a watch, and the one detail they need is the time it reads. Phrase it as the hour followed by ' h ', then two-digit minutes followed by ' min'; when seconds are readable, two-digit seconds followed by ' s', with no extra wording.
11 h 39 min
